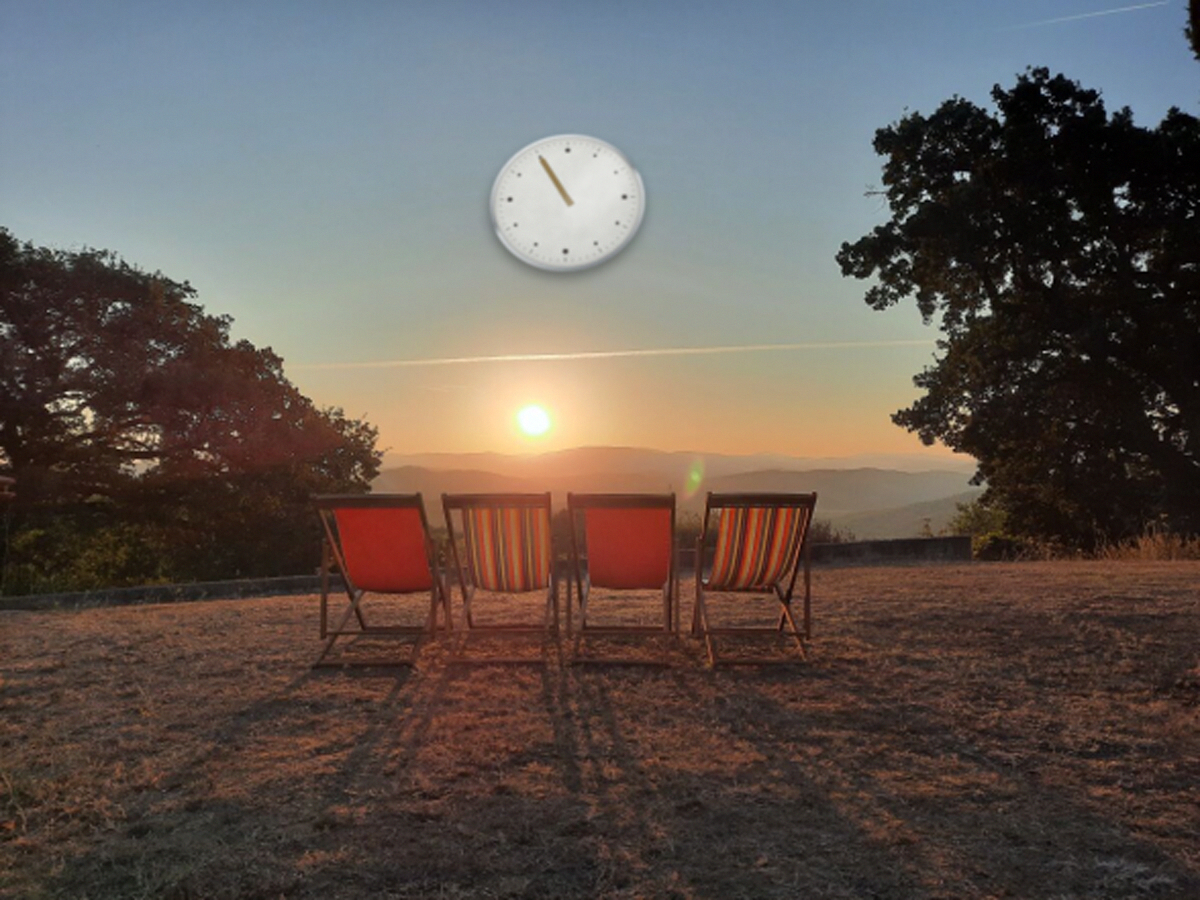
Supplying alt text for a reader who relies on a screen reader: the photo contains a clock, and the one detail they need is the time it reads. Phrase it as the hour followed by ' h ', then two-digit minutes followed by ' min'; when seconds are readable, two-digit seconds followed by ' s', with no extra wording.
10 h 55 min
